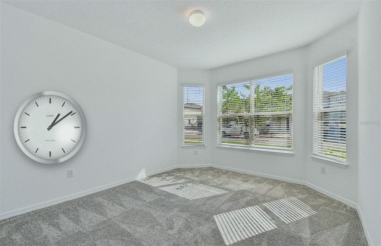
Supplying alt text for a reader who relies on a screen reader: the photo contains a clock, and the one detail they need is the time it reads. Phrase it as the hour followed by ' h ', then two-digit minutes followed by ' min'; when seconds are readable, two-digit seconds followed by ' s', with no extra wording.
1 h 09 min
